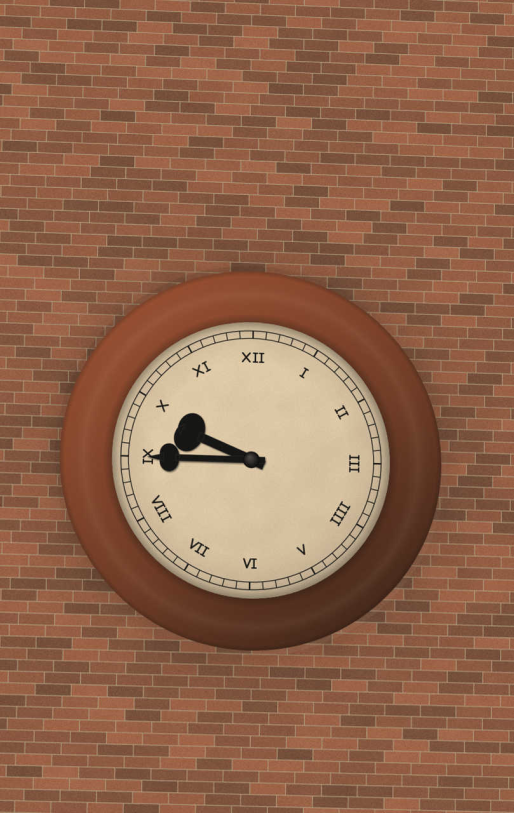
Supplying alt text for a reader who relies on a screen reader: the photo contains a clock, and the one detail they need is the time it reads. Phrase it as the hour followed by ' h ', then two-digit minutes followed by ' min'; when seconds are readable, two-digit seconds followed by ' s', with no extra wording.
9 h 45 min
